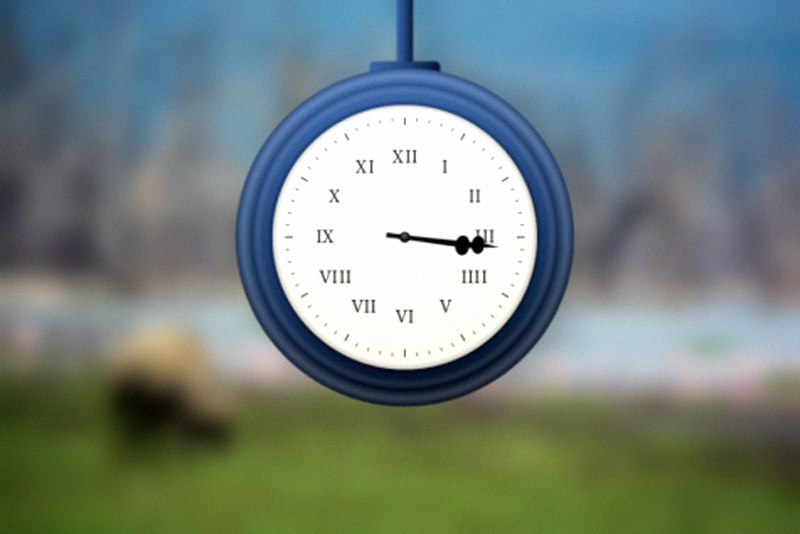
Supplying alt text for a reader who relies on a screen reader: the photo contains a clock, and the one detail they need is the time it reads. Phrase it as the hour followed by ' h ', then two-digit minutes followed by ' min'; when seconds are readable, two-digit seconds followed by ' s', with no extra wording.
3 h 16 min
